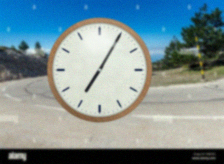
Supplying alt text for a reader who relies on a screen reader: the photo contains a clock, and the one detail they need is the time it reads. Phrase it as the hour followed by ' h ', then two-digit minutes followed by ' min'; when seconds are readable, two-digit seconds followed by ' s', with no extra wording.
7 h 05 min
